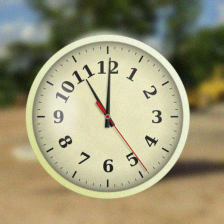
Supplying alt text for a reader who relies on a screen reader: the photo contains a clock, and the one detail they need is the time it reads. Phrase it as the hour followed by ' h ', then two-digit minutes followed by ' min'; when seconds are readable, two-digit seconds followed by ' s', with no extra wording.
11 h 00 min 24 s
